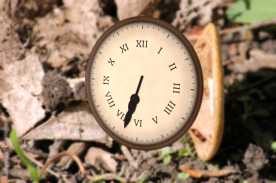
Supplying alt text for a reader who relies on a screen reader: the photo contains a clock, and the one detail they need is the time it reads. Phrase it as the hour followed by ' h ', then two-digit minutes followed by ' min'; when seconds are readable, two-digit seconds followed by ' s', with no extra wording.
6 h 33 min
